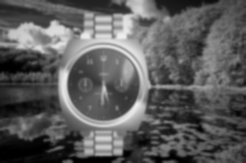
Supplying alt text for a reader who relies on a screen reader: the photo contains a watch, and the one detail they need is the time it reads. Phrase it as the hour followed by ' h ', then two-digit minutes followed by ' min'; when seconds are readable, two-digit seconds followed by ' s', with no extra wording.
5 h 31 min
